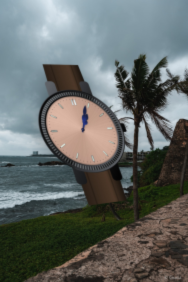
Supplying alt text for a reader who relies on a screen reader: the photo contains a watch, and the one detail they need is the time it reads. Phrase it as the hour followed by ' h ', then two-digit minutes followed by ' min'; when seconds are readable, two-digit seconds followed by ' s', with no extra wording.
1 h 04 min
